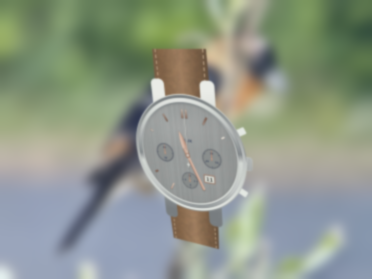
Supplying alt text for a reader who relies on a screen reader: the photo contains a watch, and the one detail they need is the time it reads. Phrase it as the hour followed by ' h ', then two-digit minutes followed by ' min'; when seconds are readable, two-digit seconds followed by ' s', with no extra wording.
11 h 26 min
